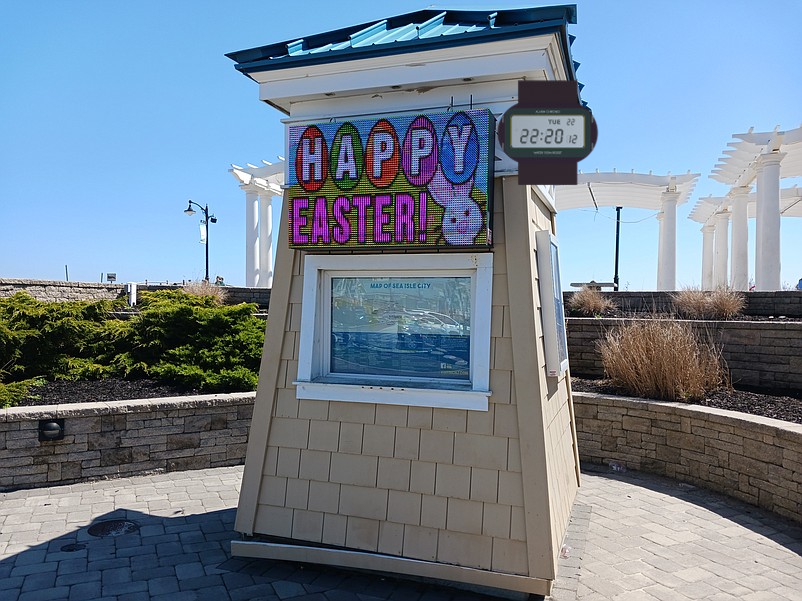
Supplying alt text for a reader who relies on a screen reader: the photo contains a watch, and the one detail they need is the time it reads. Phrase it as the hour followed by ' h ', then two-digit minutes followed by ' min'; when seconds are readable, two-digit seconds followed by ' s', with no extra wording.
22 h 20 min 12 s
